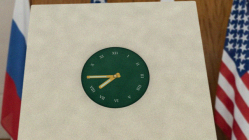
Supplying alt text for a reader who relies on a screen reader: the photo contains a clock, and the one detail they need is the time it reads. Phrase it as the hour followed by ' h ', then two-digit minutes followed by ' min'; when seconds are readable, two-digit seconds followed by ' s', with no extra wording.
7 h 45 min
